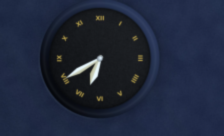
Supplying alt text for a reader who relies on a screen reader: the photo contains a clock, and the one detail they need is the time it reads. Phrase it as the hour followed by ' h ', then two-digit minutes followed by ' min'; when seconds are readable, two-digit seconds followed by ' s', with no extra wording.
6 h 40 min
